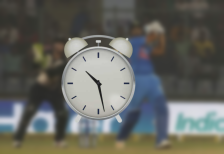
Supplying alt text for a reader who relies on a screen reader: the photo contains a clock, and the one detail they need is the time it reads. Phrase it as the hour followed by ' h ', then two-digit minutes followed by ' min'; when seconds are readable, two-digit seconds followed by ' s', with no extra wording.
10 h 28 min
